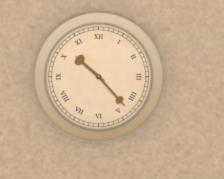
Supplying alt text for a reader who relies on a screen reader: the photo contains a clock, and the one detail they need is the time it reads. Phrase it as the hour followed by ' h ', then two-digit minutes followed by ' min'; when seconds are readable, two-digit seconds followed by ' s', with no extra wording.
10 h 23 min
